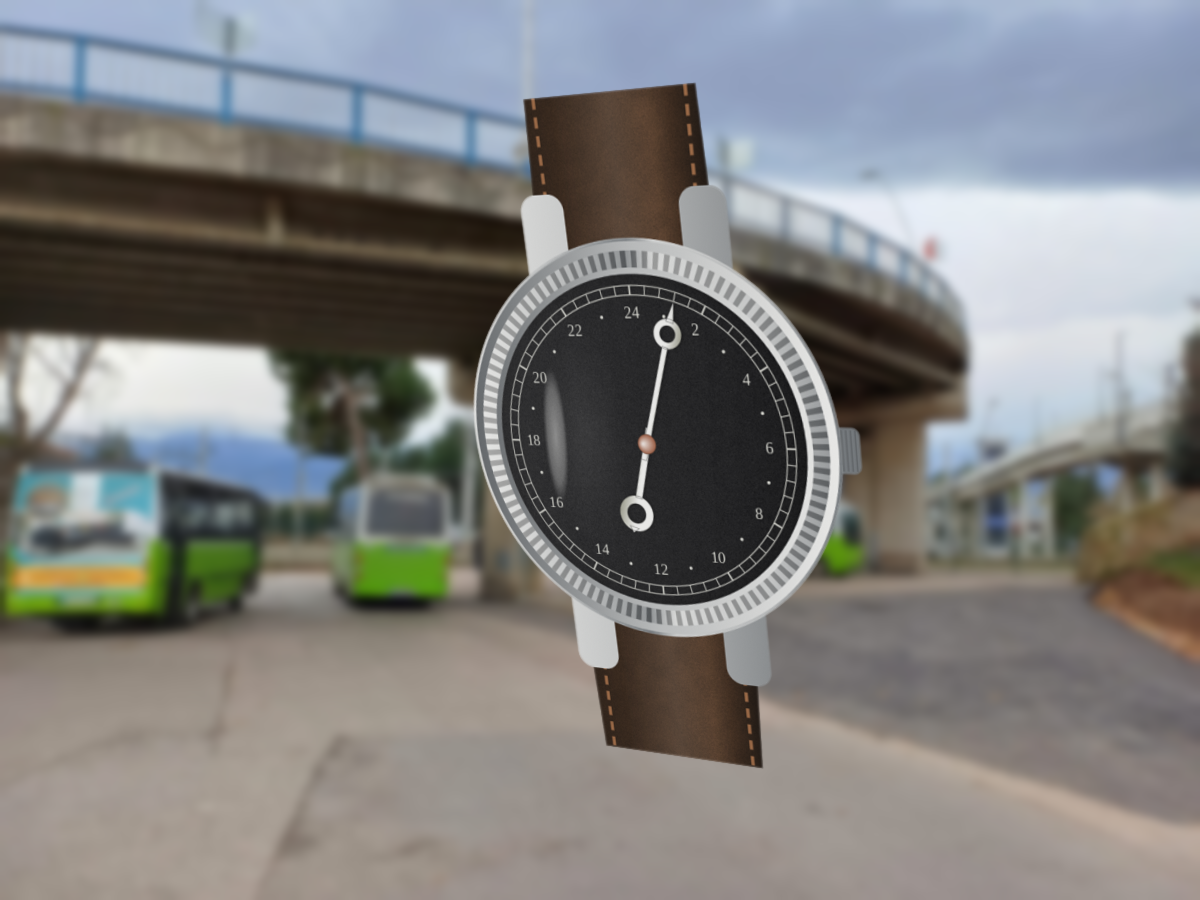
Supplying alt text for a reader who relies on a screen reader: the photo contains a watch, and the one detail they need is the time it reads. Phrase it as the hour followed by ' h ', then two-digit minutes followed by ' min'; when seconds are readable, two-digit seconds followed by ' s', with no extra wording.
13 h 03 min
